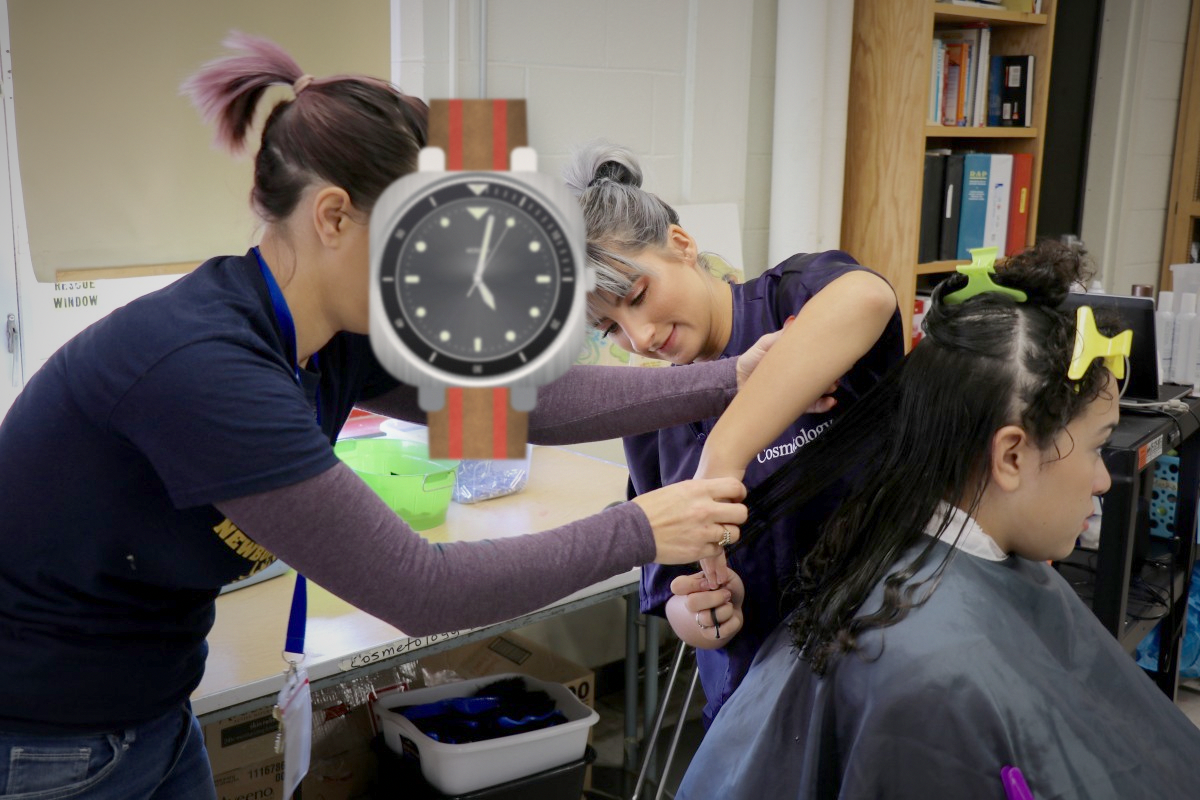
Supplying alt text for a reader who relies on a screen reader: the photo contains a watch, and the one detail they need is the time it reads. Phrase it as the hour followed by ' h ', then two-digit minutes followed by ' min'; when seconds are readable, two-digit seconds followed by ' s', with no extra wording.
5 h 02 min 05 s
